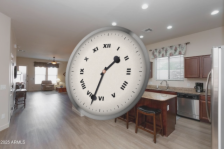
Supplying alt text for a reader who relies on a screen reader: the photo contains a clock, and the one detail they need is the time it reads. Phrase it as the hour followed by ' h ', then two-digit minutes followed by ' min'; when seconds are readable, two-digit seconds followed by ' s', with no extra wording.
1 h 33 min
